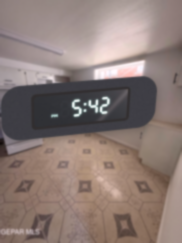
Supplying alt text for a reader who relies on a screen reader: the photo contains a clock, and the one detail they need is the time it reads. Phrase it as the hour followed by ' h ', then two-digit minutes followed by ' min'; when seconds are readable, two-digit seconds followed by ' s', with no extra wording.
5 h 42 min
